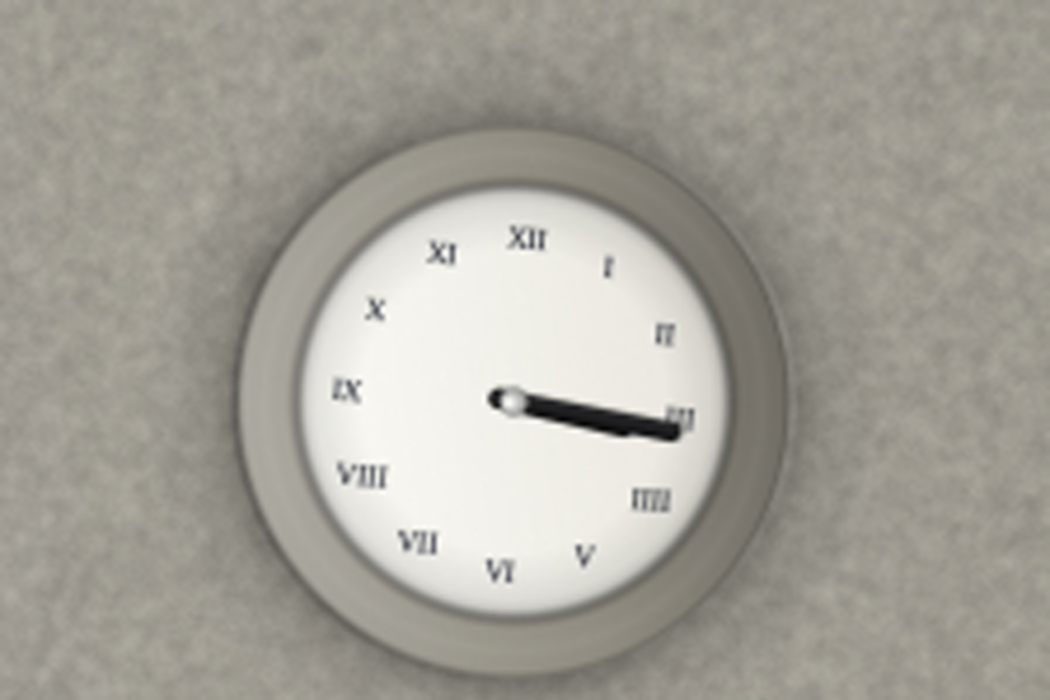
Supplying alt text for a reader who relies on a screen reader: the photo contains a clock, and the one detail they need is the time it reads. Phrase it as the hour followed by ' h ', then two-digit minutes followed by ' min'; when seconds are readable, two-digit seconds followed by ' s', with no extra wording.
3 h 16 min
